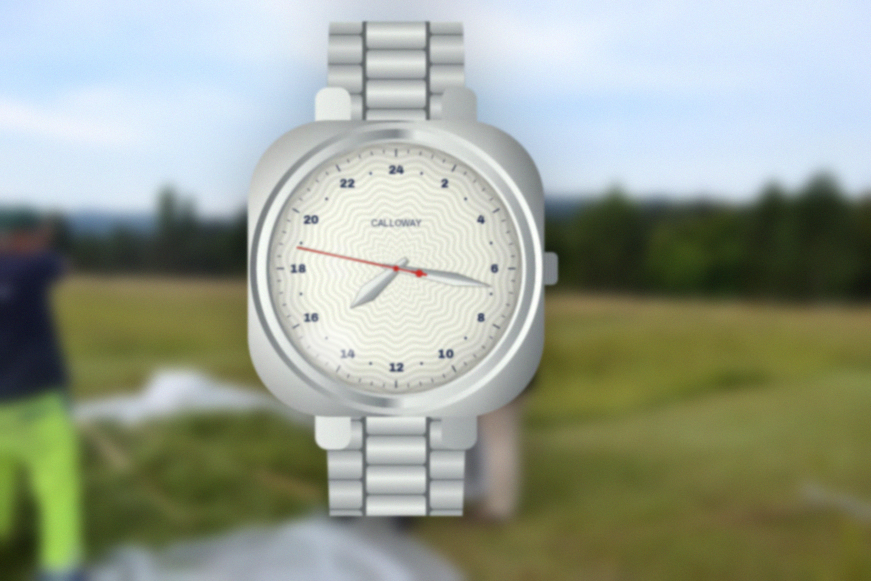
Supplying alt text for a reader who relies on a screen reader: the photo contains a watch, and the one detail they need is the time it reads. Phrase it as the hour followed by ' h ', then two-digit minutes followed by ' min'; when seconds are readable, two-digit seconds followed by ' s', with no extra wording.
15 h 16 min 47 s
